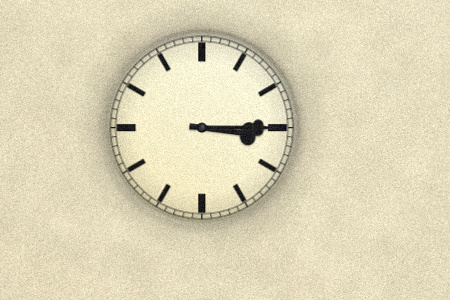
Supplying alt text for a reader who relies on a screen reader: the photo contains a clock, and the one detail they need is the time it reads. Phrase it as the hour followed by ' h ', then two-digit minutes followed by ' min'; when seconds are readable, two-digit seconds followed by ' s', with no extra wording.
3 h 15 min
